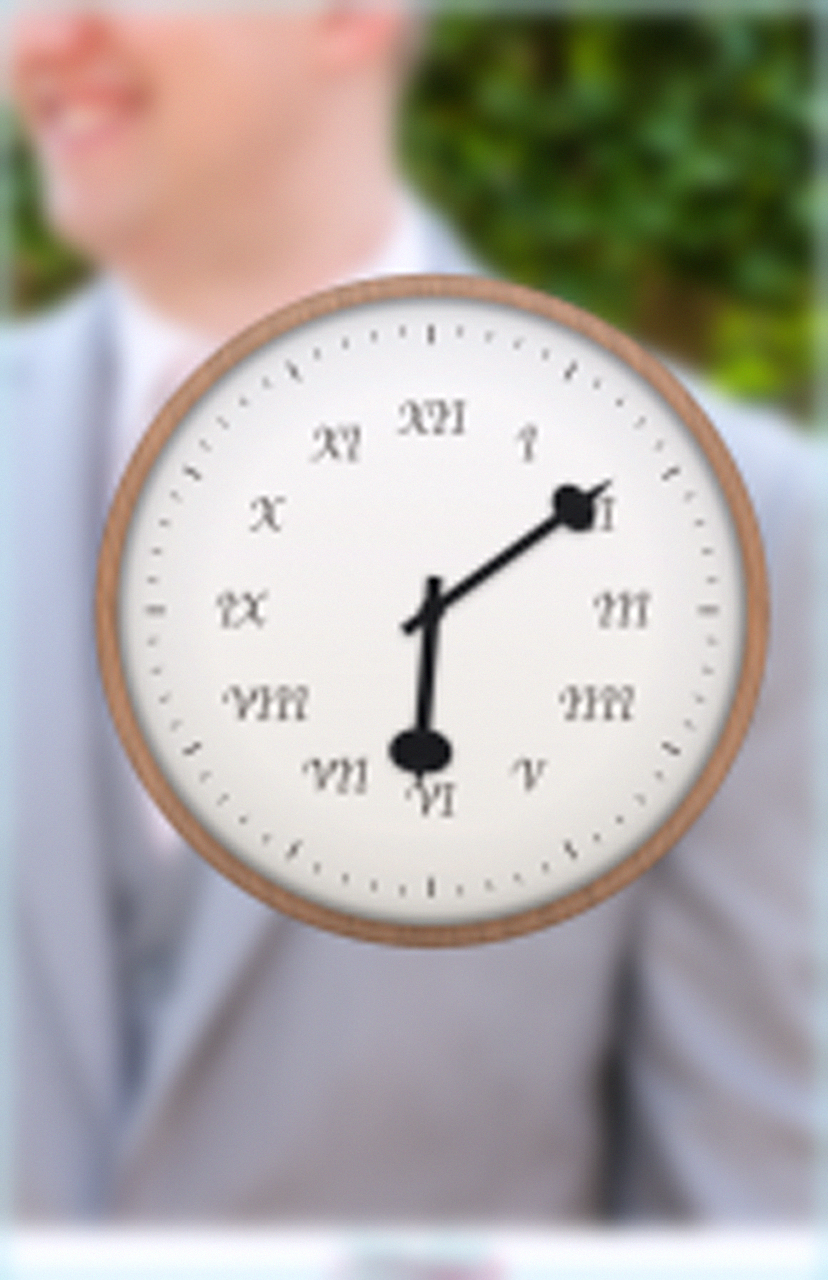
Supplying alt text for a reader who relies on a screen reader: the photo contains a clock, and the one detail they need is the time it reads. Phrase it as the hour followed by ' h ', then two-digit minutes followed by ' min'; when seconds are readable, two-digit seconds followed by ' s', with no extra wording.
6 h 09 min
